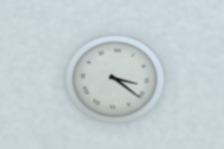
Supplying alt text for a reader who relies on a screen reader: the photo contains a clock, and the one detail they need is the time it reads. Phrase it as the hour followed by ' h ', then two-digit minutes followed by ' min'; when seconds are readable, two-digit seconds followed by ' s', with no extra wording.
3 h 21 min
